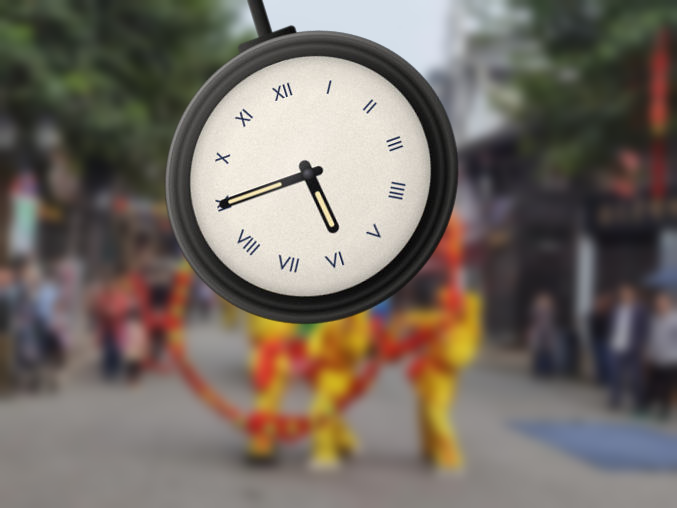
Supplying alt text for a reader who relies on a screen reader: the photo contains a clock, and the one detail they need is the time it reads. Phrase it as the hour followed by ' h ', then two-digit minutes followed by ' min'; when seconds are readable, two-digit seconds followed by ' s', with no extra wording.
5 h 45 min
